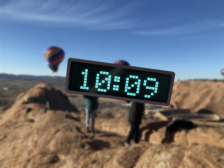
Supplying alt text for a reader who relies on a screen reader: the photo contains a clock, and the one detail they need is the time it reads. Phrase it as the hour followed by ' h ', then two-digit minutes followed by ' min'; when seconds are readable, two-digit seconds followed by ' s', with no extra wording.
10 h 09 min
